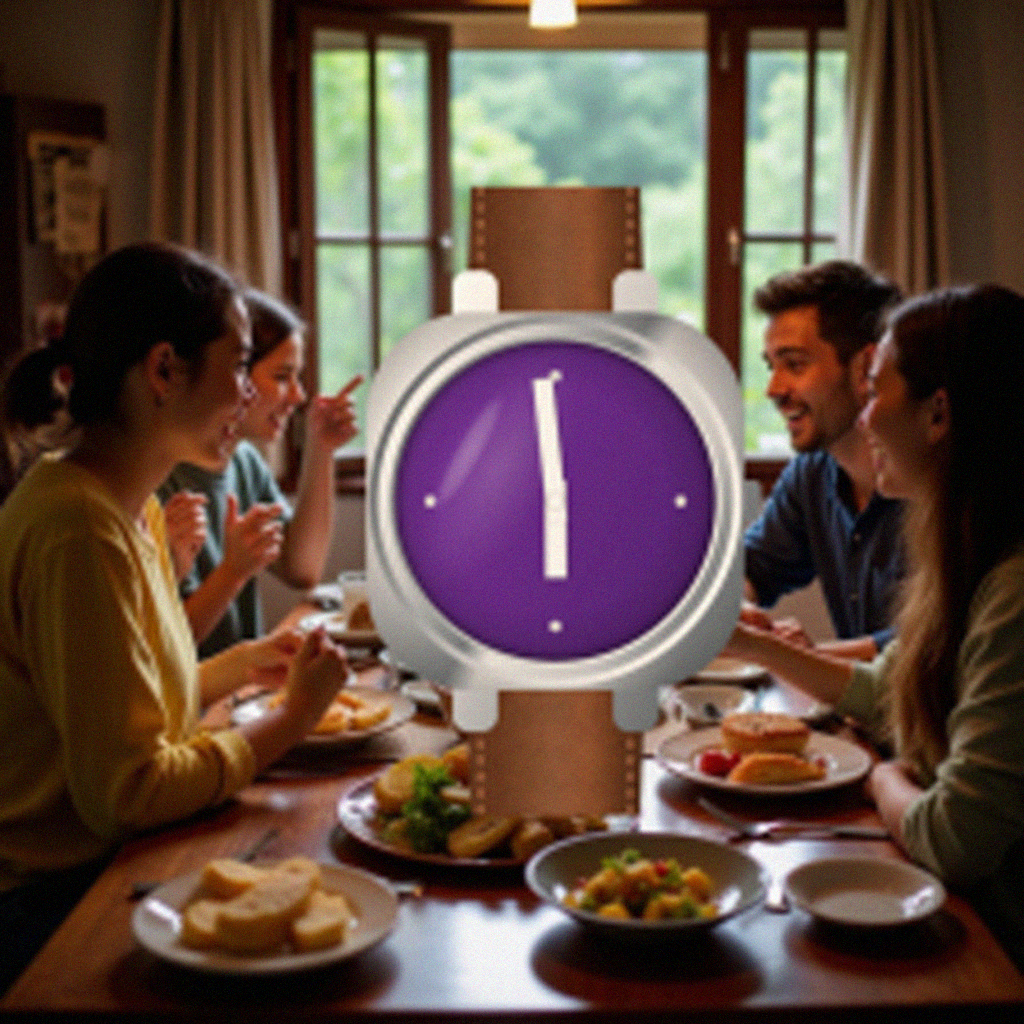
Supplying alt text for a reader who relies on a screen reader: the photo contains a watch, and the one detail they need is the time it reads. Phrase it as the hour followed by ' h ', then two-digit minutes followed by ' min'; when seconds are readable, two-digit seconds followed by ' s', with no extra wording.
5 h 59 min
